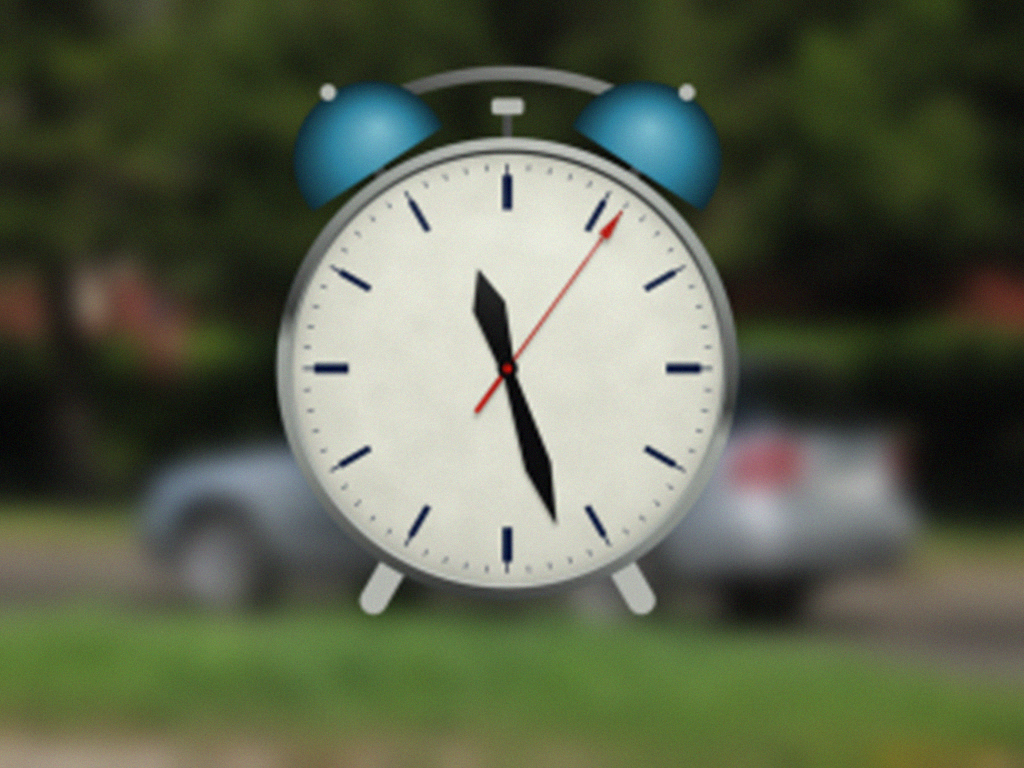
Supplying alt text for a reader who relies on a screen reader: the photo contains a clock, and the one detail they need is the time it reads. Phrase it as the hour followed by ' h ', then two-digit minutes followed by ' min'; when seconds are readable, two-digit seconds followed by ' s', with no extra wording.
11 h 27 min 06 s
